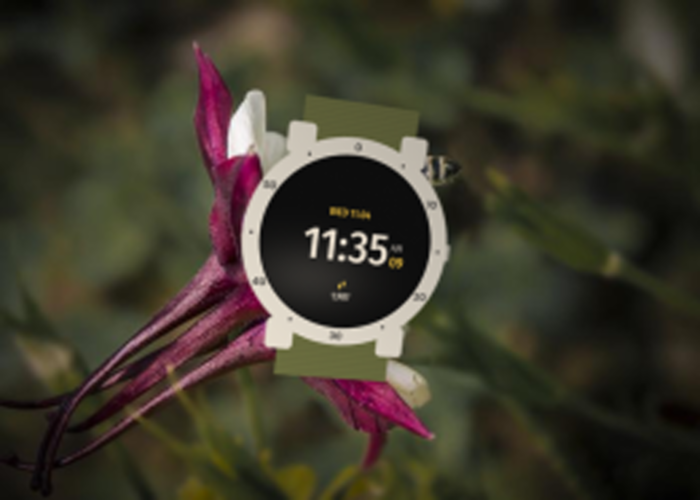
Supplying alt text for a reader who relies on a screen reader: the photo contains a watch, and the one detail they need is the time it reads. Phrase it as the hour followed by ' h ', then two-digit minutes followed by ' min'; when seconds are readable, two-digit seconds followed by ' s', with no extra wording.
11 h 35 min
